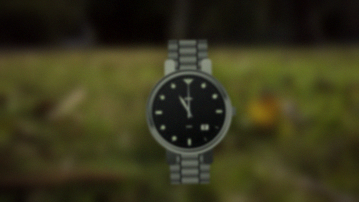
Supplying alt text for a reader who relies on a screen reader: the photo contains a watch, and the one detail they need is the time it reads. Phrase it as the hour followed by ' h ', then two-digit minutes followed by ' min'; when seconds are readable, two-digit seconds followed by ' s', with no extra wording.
11 h 00 min
